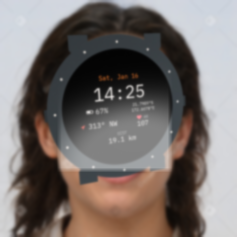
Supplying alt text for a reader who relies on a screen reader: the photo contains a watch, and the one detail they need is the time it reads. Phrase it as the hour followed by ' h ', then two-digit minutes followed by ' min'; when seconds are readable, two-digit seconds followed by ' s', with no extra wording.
14 h 25 min
